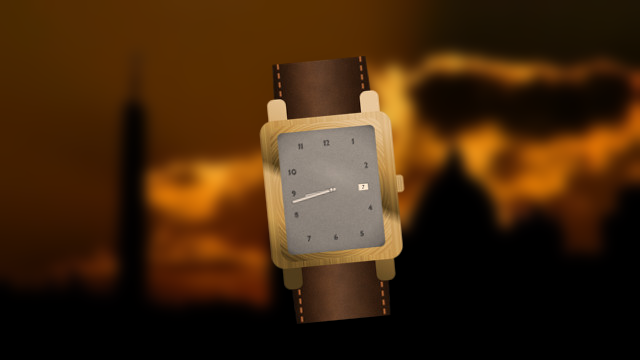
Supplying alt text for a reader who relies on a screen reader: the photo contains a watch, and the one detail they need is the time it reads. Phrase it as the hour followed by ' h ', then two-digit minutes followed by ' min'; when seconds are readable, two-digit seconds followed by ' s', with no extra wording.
8 h 43 min
